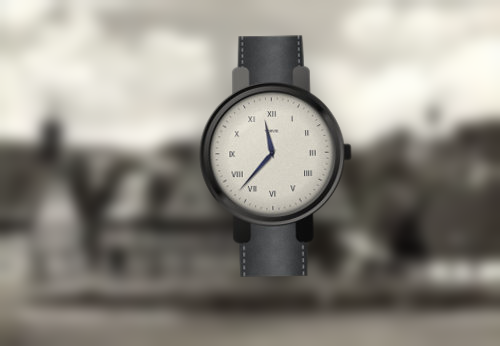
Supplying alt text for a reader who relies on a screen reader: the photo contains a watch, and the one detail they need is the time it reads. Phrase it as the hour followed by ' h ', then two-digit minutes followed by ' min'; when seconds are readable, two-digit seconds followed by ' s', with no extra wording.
11 h 37 min
